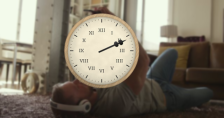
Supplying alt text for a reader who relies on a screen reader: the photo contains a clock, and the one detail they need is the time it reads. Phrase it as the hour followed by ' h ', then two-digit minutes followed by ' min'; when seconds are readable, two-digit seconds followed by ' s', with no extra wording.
2 h 11 min
